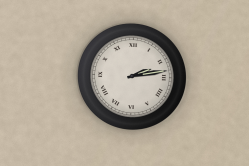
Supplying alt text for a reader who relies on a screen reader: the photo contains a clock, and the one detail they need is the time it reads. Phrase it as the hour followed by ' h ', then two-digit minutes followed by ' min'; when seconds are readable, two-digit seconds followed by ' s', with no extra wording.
2 h 13 min
